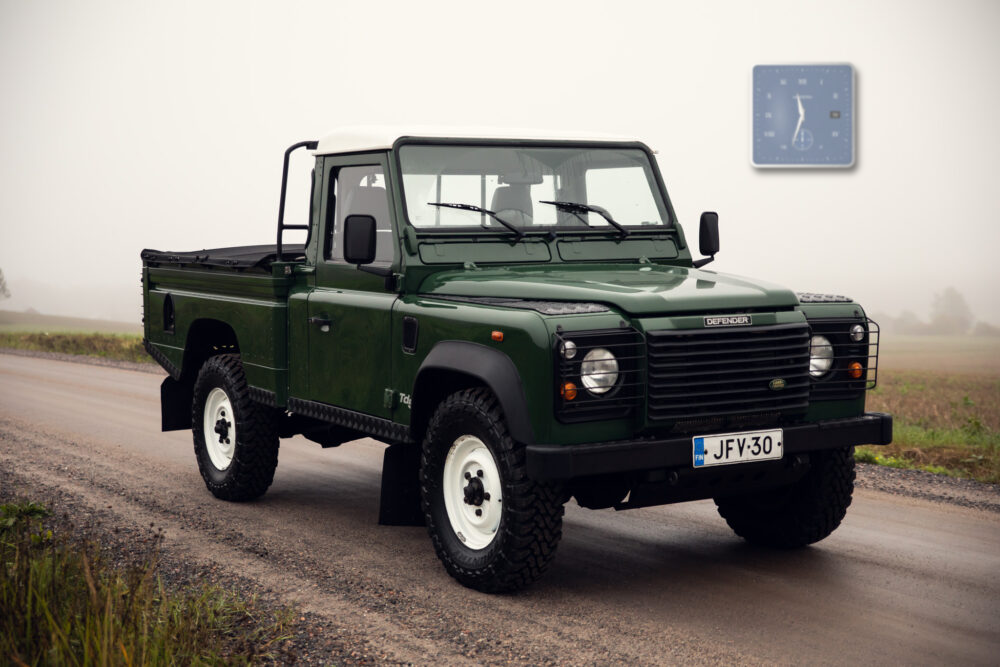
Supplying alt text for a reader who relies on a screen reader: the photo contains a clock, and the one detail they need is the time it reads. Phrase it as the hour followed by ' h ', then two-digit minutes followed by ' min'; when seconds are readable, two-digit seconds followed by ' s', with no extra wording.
11 h 33 min
